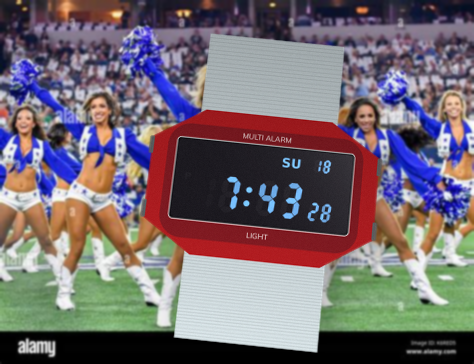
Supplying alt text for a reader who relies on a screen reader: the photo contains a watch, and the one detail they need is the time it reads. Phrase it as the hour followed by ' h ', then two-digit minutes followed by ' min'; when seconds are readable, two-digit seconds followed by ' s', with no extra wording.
7 h 43 min 28 s
